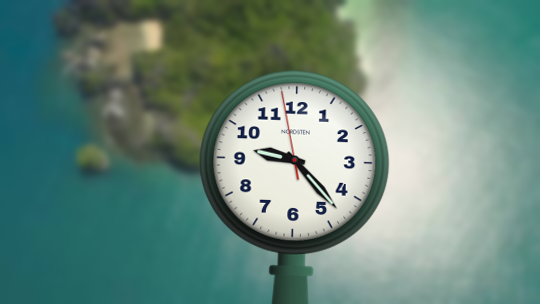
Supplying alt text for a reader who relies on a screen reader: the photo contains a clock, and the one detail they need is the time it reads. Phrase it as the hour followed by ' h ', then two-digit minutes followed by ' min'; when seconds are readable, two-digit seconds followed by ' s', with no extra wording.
9 h 22 min 58 s
